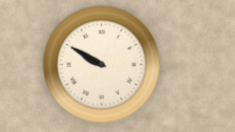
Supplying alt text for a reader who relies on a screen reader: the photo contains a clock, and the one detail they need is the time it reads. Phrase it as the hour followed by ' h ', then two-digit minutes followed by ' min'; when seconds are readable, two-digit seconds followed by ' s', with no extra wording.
9 h 50 min
